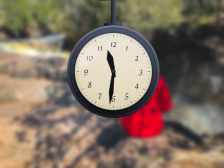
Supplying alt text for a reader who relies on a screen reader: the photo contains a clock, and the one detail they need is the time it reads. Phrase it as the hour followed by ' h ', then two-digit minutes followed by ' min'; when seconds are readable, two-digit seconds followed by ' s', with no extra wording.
11 h 31 min
